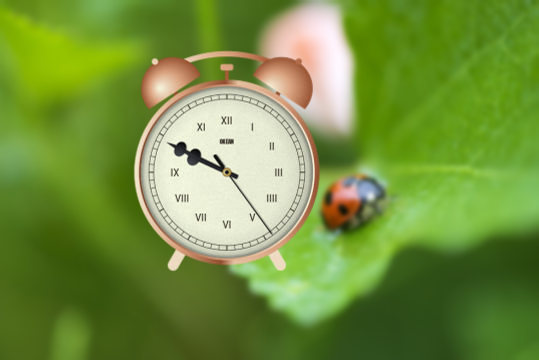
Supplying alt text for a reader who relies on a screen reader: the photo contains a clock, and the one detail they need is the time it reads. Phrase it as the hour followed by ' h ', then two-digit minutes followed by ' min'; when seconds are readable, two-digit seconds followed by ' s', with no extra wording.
9 h 49 min 24 s
